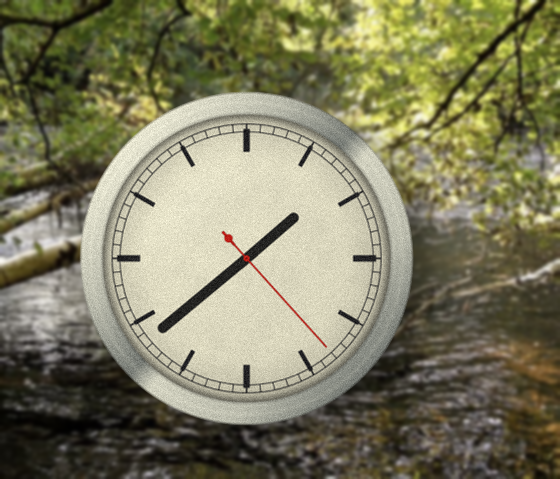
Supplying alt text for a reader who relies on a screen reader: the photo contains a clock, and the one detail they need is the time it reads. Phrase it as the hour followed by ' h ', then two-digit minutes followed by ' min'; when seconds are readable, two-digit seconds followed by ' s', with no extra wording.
1 h 38 min 23 s
